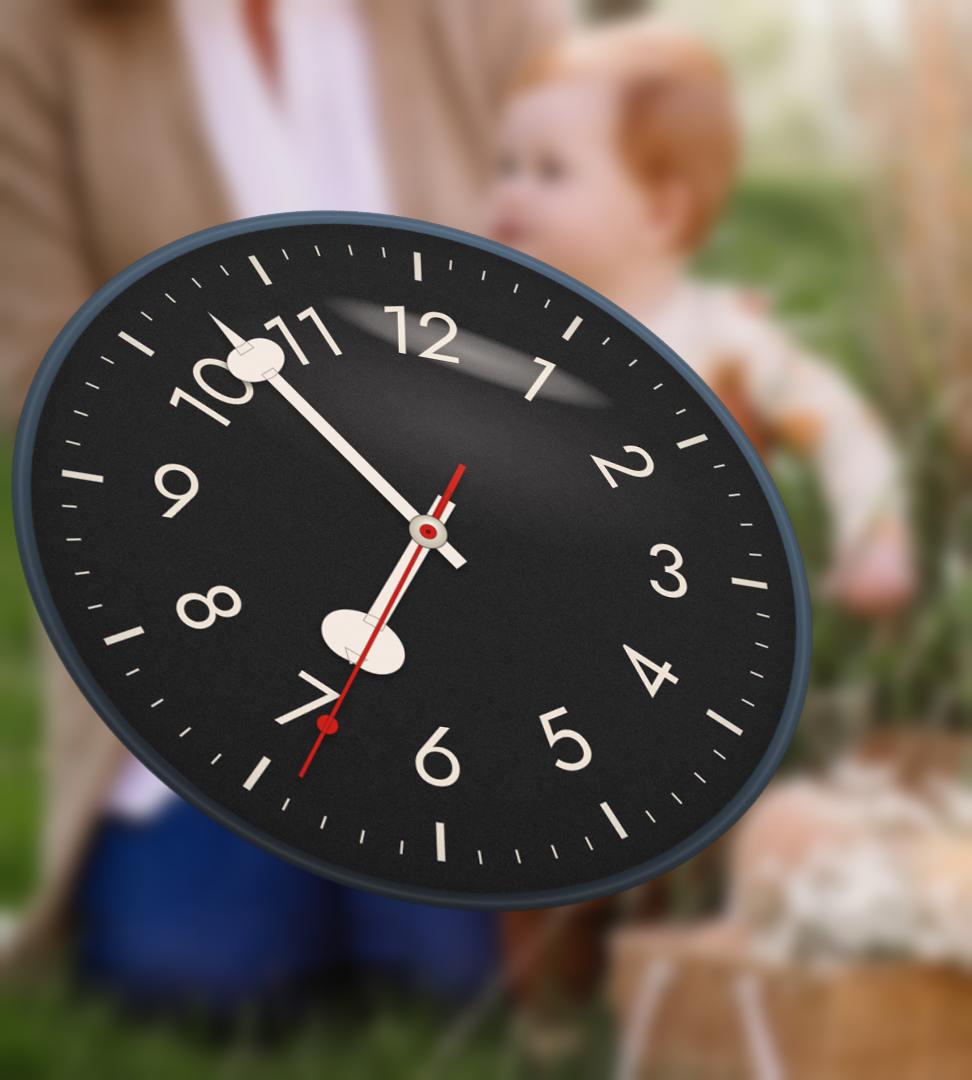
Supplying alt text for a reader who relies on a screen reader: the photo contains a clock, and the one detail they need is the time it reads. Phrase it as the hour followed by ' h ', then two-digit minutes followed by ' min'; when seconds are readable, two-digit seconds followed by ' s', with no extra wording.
6 h 52 min 34 s
